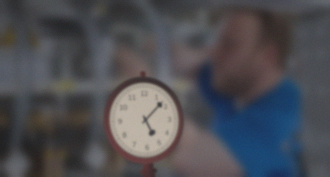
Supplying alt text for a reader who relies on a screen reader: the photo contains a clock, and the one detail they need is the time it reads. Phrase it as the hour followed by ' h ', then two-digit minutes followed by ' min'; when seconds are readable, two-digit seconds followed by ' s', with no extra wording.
5 h 08 min
